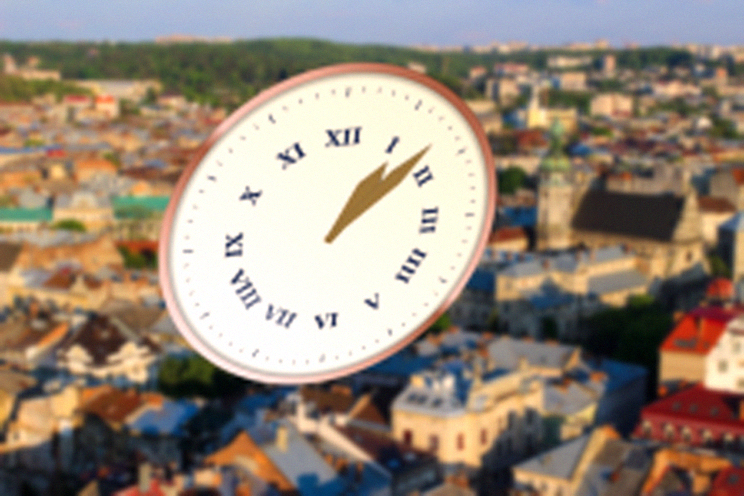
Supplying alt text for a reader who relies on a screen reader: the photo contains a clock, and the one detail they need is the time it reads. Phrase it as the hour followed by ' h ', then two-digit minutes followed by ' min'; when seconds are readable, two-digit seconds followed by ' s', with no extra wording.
1 h 08 min
